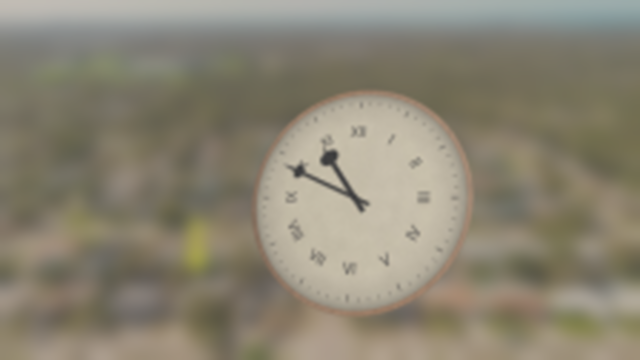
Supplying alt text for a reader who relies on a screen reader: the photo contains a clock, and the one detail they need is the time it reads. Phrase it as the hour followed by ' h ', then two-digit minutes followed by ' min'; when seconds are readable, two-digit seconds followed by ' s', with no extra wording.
10 h 49 min
